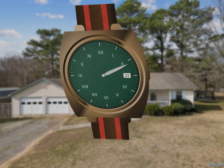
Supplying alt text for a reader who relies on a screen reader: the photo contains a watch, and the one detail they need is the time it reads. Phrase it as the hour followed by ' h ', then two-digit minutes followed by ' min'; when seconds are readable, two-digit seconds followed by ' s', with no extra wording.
2 h 11 min
